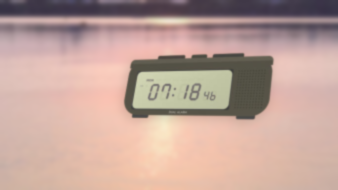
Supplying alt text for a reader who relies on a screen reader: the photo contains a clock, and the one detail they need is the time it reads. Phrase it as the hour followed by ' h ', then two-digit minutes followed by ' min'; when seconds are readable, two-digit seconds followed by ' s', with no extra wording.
7 h 18 min 46 s
